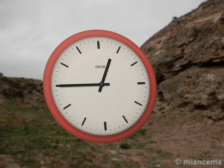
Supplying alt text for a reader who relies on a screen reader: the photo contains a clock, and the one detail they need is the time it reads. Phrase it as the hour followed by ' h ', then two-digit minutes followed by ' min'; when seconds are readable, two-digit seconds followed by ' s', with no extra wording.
12 h 45 min
